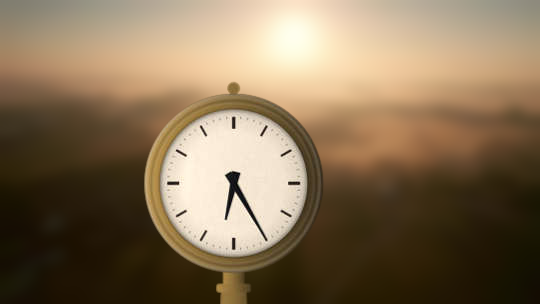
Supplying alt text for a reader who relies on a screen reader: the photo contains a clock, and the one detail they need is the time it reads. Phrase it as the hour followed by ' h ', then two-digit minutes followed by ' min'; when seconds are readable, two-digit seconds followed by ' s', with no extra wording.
6 h 25 min
